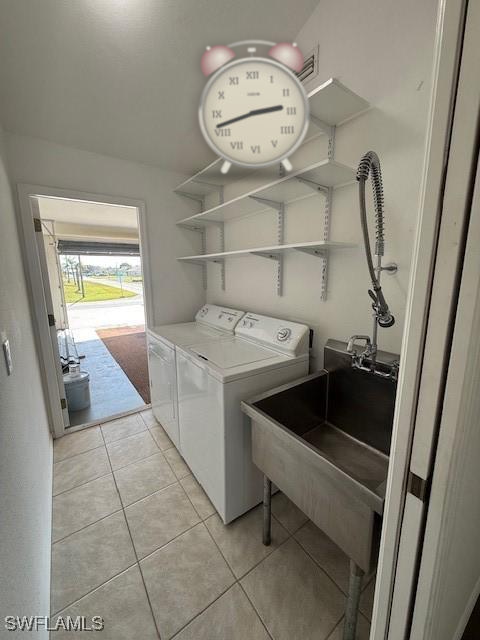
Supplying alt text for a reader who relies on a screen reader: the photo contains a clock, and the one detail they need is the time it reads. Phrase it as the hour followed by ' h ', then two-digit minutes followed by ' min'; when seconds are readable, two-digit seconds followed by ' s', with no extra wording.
2 h 42 min
